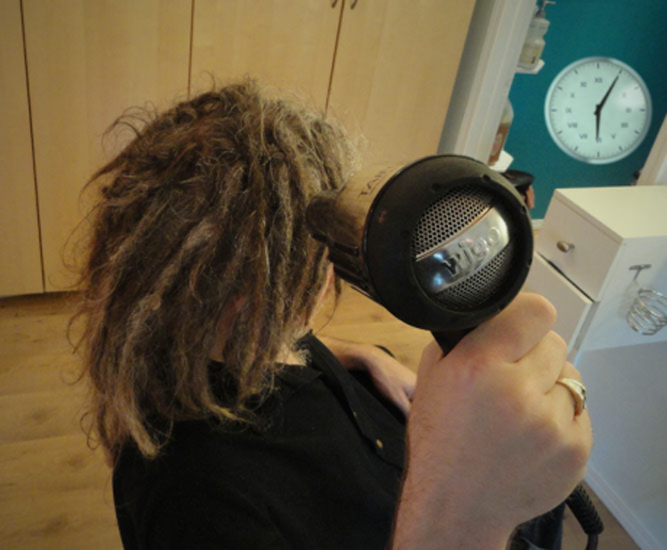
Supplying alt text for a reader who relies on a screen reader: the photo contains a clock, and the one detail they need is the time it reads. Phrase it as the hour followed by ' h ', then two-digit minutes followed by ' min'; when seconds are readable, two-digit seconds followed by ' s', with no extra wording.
6 h 05 min
